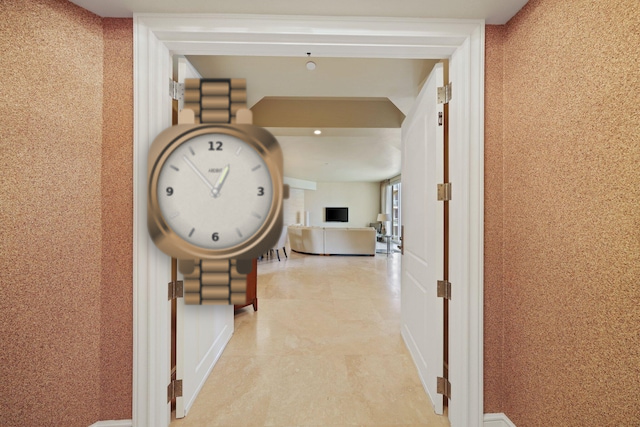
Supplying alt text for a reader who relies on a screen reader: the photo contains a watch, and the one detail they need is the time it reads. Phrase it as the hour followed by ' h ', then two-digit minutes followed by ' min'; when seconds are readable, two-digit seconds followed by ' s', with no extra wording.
12 h 53 min
